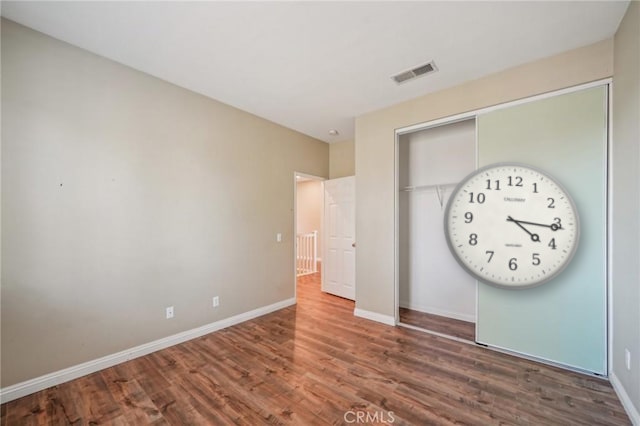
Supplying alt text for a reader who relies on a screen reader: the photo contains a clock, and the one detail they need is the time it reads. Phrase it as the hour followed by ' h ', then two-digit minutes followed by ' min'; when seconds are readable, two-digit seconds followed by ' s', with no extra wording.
4 h 16 min
